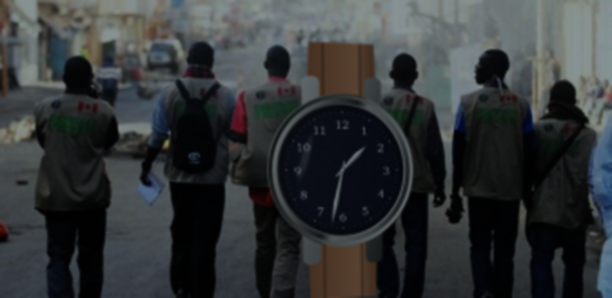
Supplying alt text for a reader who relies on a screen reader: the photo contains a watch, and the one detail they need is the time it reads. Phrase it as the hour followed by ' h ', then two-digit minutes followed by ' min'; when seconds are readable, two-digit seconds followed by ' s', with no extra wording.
1 h 32 min
